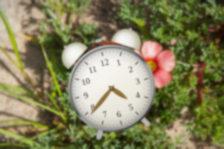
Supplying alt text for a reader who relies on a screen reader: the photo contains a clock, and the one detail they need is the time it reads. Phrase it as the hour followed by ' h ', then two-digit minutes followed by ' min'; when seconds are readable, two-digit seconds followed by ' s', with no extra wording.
4 h 39 min
